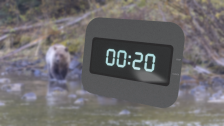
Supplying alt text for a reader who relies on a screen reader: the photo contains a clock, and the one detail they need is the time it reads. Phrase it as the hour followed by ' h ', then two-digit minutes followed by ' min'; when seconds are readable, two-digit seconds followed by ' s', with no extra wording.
0 h 20 min
